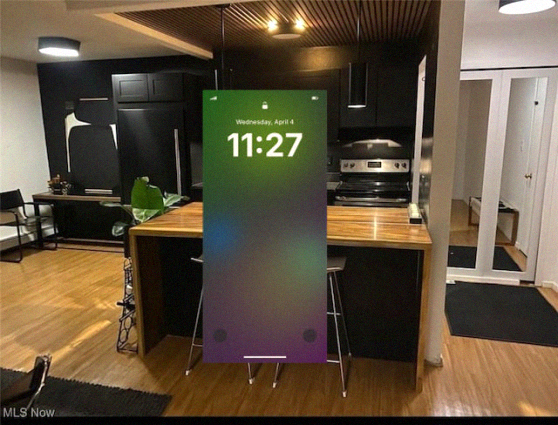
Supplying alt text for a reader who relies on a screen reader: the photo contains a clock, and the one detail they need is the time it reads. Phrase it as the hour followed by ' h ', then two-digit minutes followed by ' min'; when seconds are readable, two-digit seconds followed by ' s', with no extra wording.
11 h 27 min
